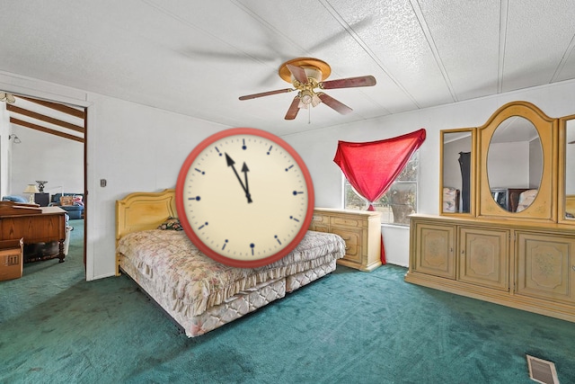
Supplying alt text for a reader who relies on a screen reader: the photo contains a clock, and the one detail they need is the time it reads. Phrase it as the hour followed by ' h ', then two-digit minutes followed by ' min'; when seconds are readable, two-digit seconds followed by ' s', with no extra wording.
11 h 56 min
